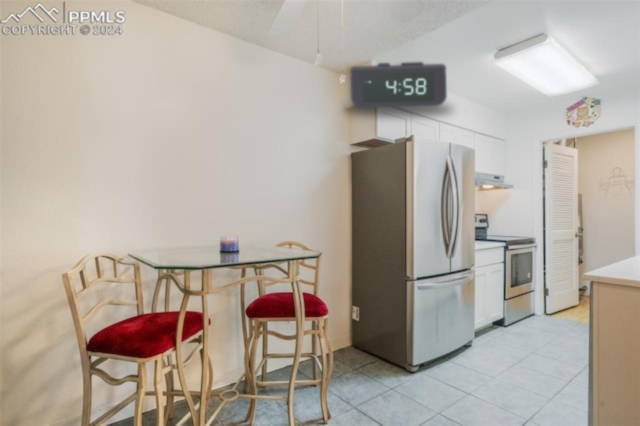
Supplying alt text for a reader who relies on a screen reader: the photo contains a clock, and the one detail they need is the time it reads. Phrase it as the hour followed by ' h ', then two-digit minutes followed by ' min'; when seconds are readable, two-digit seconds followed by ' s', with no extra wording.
4 h 58 min
